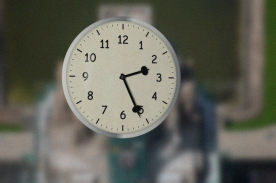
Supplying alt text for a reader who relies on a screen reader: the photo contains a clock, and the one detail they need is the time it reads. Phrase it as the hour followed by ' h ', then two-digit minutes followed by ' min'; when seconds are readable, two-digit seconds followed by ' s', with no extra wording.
2 h 26 min
